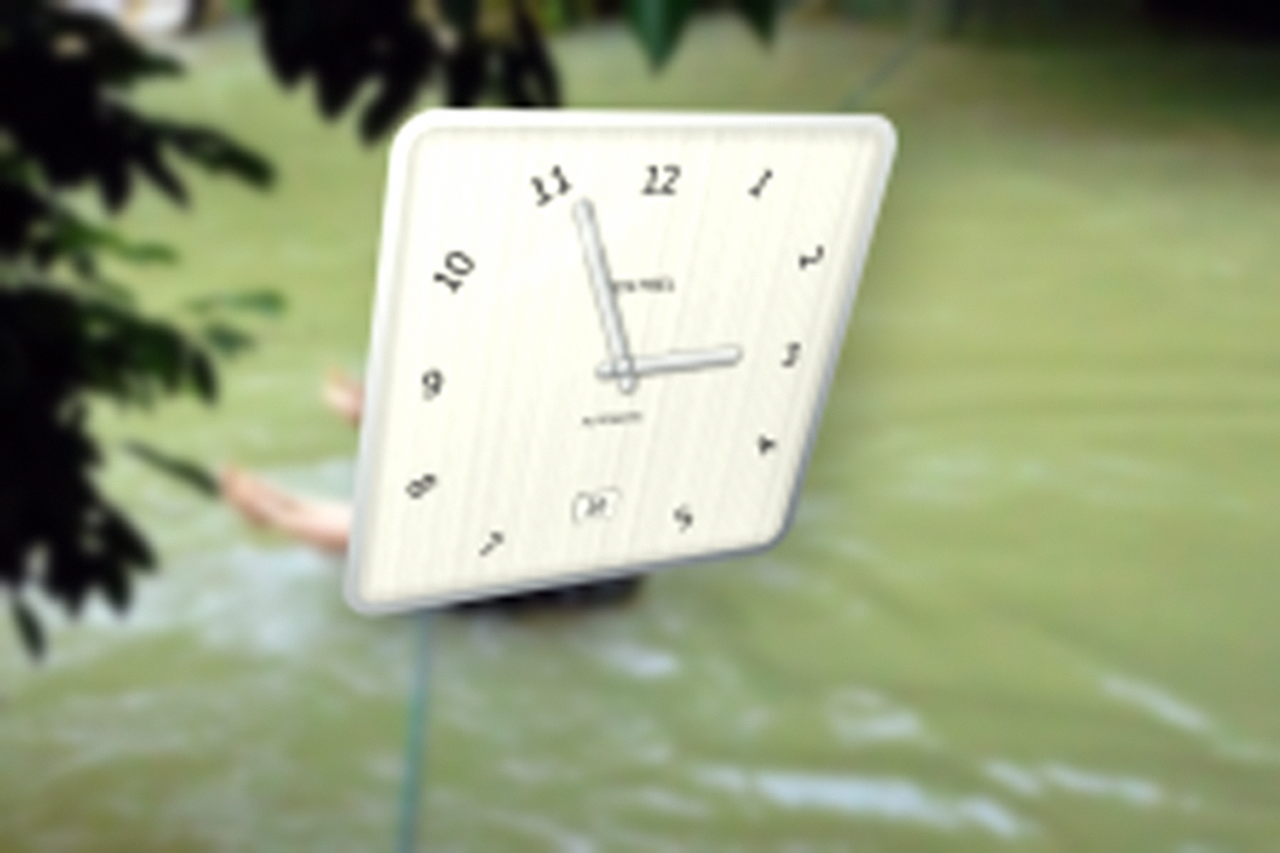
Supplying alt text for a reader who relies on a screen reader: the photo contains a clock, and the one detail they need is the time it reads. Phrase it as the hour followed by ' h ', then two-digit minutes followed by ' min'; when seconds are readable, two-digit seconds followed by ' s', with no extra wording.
2 h 56 min
